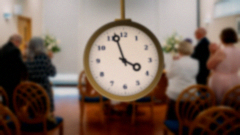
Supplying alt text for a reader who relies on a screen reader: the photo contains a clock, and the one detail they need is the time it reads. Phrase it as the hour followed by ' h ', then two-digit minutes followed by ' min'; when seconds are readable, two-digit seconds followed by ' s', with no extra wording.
3 h 57 min
